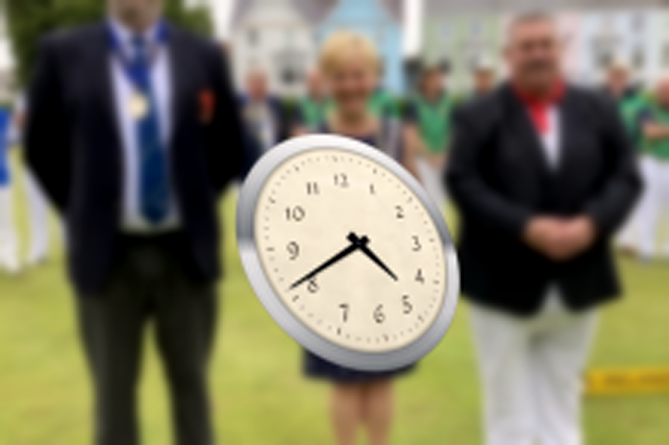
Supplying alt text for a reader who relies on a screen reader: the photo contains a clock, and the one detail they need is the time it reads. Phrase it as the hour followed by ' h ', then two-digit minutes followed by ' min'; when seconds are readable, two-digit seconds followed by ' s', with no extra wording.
4 h 41 min
